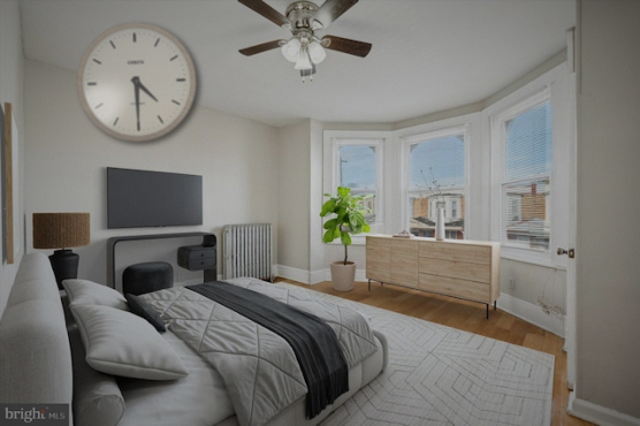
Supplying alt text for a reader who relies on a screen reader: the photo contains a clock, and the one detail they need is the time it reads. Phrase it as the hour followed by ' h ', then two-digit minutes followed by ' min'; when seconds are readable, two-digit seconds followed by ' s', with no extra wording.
4 h 30 min
